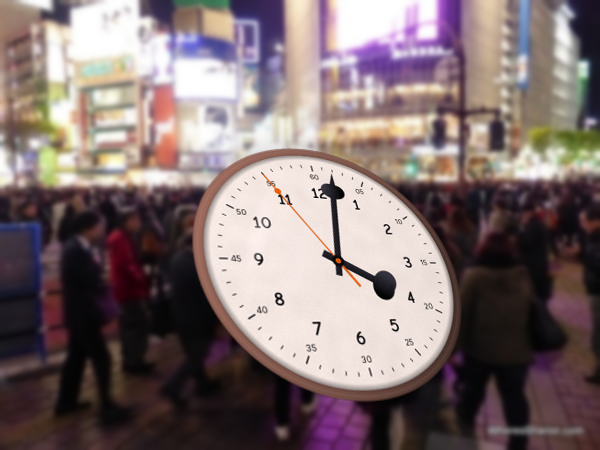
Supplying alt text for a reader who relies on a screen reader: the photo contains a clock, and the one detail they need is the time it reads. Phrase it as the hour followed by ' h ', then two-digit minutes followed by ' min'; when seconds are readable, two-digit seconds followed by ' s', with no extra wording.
4 h 01 min 55 s
